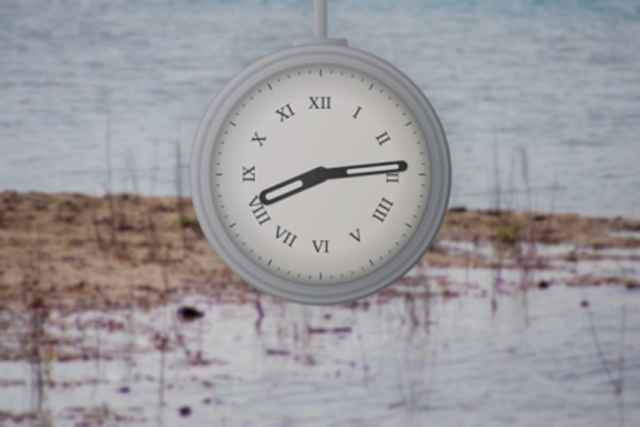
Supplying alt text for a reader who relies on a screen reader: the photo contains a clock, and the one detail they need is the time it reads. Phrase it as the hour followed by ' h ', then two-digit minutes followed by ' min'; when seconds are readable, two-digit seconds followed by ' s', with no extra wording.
8 h 14 min
